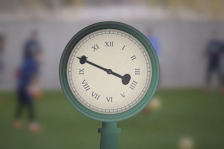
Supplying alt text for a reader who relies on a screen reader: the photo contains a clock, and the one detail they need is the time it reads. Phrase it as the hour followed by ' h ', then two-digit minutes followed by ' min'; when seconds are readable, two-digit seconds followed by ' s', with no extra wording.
3 h 49 min
